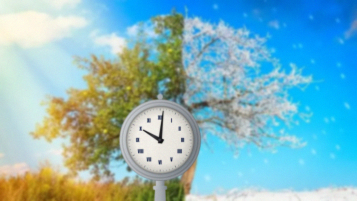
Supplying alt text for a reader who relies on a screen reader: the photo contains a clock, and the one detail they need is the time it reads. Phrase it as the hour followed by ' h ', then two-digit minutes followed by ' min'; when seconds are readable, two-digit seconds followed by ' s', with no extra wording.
10 h 01 min
